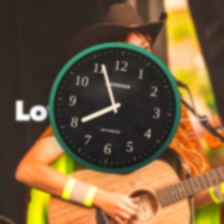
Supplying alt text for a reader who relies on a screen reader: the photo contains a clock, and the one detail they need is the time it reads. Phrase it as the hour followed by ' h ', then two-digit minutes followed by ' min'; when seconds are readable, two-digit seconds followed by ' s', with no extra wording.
7 h 56 min
